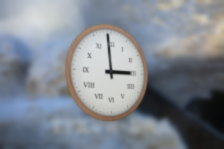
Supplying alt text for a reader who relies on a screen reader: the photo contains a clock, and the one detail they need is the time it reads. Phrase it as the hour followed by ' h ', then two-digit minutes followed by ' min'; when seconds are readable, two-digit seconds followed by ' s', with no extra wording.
2 h 59 min
